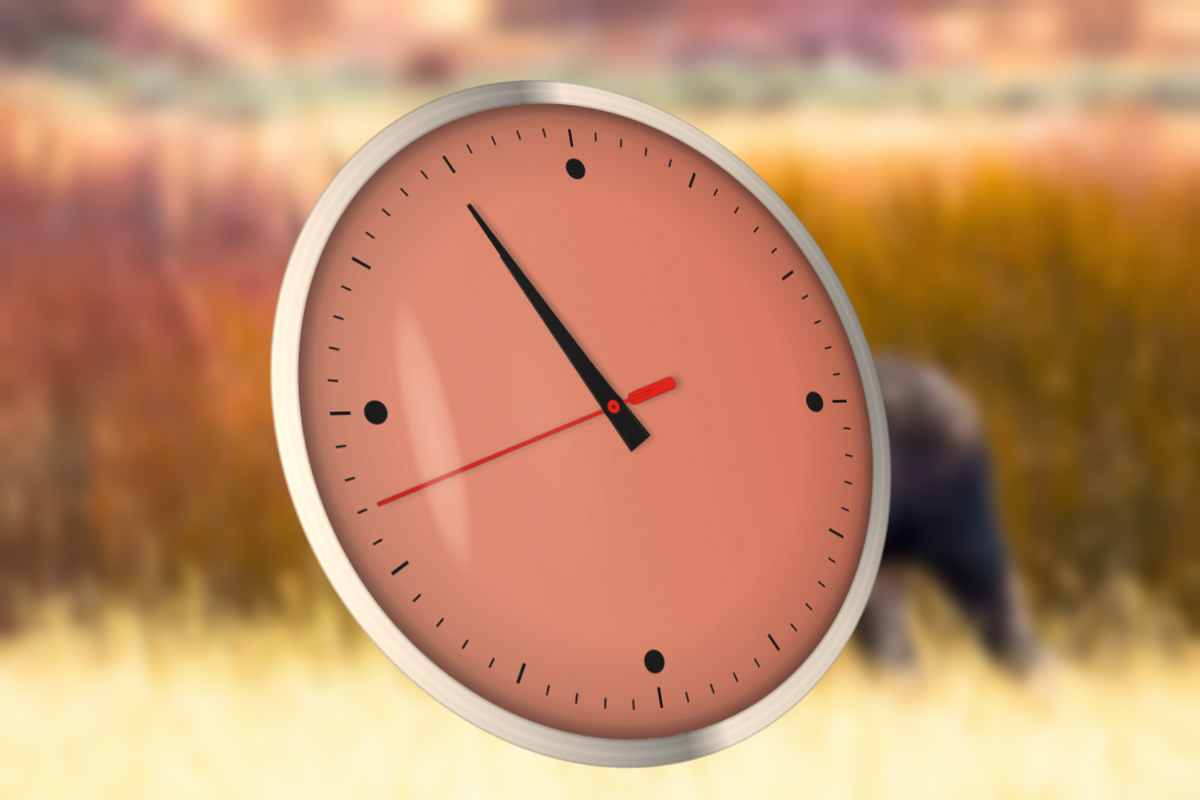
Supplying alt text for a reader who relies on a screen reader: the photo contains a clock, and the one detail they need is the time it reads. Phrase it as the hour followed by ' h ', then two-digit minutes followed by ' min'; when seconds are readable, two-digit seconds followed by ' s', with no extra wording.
10 h 54 min 42 s
